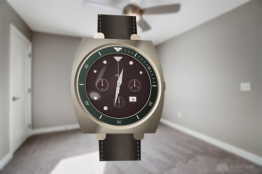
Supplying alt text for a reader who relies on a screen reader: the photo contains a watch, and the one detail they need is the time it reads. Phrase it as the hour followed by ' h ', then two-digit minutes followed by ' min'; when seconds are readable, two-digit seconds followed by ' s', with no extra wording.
12 h 32 min
